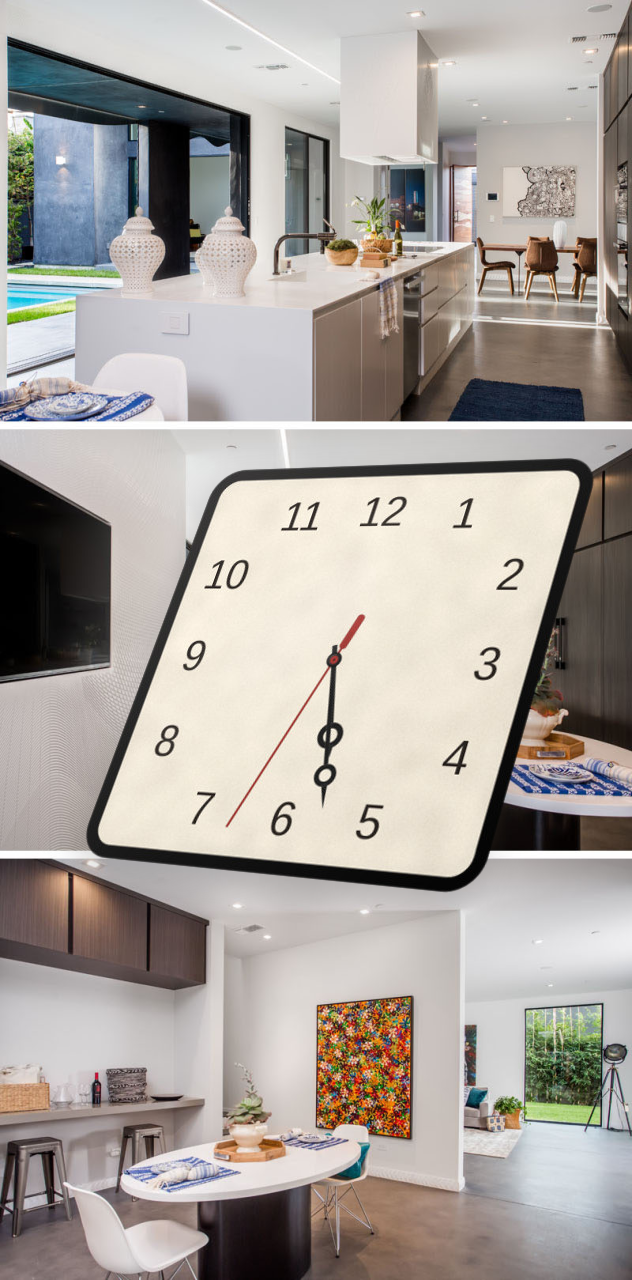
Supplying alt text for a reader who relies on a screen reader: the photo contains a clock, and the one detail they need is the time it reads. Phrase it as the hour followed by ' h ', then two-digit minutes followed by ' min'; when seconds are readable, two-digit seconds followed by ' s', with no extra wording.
5 h 27 min 33 s
